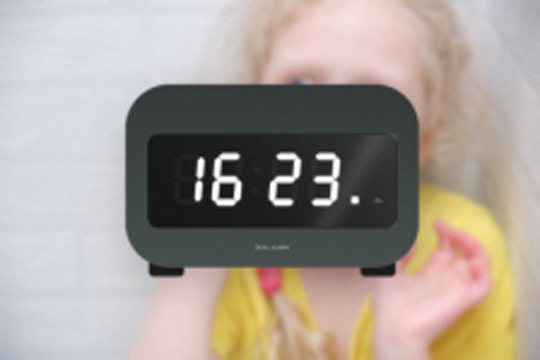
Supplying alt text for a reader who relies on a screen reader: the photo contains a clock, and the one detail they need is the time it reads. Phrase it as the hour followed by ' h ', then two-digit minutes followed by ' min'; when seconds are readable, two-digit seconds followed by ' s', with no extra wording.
16 h 23 min
